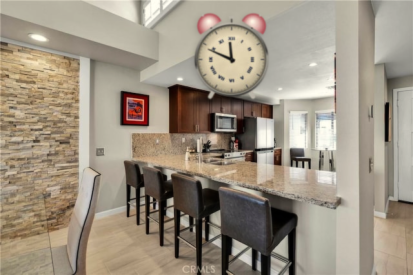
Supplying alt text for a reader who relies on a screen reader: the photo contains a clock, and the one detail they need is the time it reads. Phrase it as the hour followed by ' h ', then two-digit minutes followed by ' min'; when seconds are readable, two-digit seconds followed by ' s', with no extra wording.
11 h 49 min
